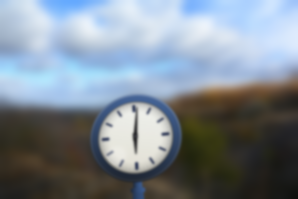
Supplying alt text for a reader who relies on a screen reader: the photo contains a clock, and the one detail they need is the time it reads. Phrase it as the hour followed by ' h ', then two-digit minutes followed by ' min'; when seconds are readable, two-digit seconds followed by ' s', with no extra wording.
6 h 01 min
